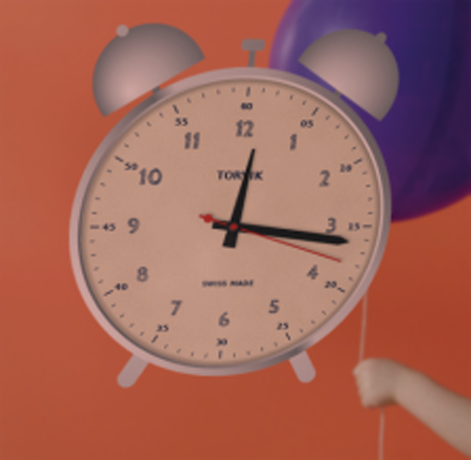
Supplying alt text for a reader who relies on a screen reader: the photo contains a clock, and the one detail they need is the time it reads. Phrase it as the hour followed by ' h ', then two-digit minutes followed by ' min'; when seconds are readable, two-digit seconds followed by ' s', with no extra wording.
12 h 16 min 18 s
